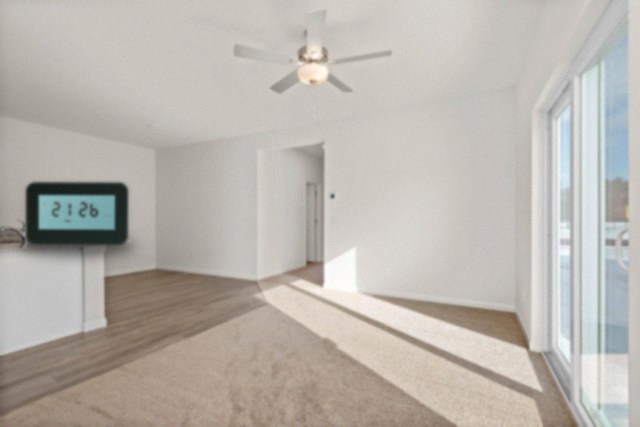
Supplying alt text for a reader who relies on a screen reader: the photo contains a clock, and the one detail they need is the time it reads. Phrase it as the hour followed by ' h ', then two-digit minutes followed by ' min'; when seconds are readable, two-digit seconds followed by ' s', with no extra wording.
21 h 26 min
